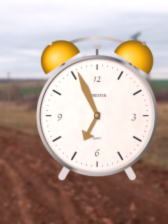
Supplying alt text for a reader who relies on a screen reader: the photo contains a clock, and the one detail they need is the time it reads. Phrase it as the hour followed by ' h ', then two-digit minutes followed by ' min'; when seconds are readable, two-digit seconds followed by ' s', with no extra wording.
6 h 56 min
